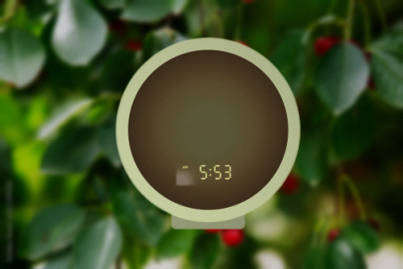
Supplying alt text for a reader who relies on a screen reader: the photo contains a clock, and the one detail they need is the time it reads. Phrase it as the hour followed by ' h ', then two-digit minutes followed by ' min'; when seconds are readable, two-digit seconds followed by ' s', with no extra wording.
5 h 53 min
